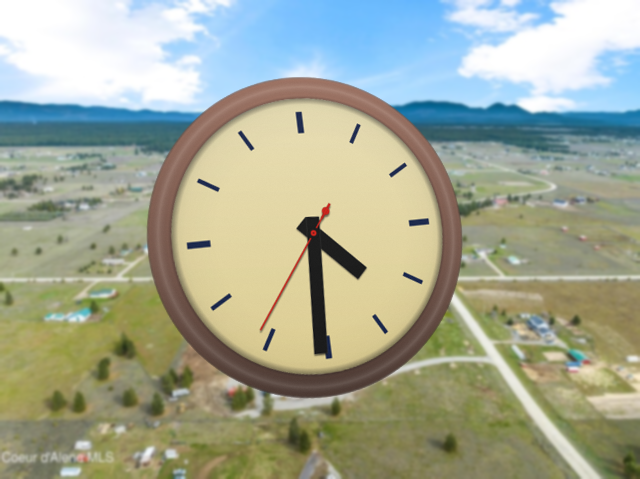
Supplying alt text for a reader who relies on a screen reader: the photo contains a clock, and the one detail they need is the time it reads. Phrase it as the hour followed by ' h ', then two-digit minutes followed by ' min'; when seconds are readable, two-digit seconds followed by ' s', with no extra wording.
4 h 30 min 36 s
